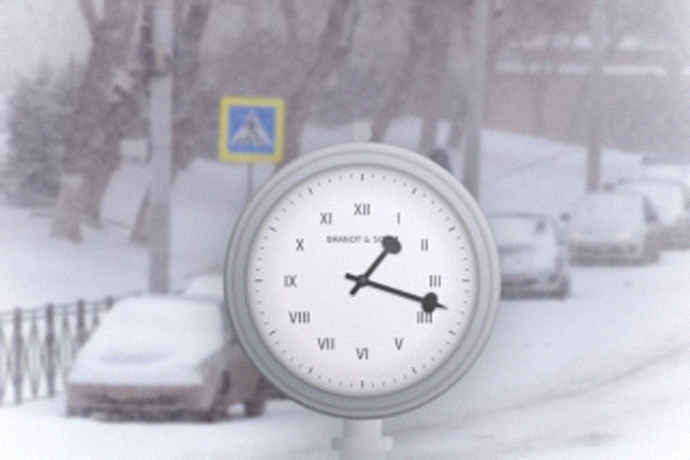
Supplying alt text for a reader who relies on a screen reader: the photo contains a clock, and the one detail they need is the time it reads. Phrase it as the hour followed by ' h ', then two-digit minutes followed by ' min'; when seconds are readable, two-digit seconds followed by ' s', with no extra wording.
1 h 18 min
